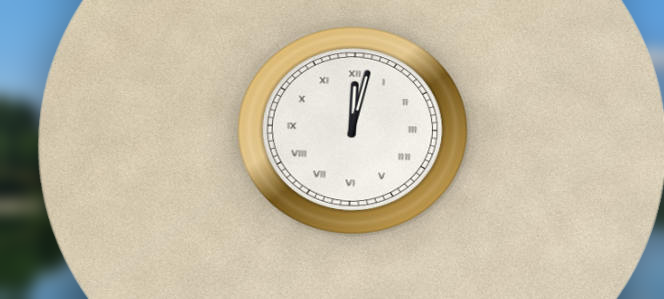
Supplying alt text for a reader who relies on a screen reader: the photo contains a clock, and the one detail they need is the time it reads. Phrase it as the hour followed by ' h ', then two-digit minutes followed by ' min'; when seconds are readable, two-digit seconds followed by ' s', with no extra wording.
12 h 02 min
